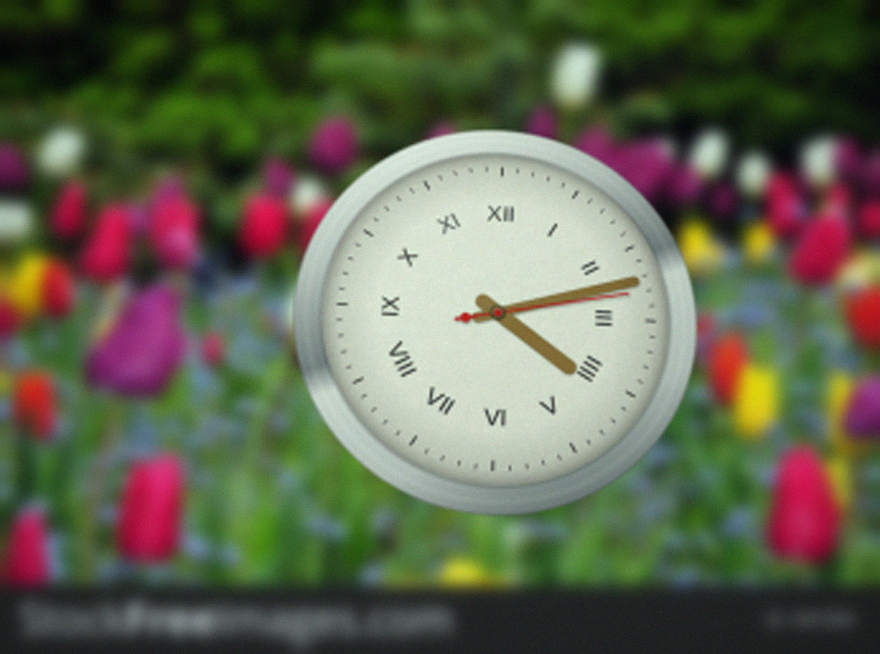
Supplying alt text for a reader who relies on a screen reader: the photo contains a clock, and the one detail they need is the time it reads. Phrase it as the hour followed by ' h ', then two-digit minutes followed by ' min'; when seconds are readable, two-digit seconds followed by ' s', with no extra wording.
4 h 12 min 13 s
